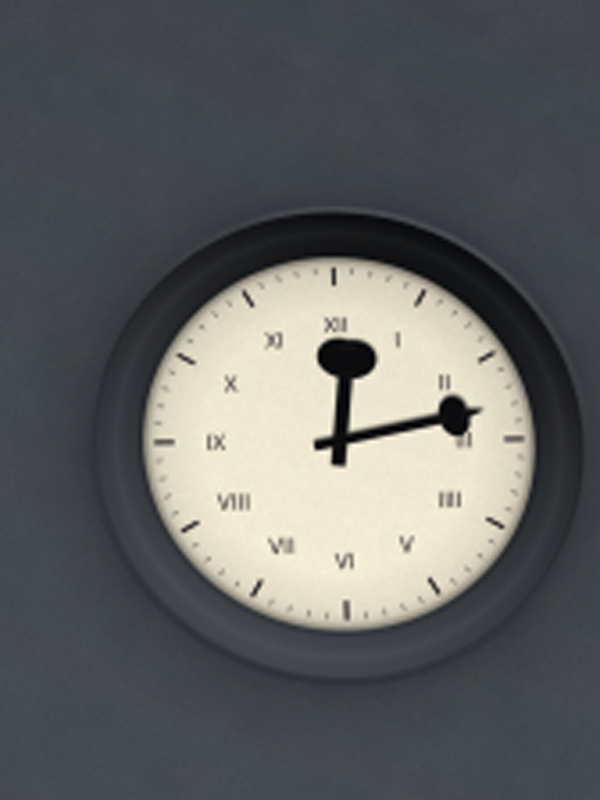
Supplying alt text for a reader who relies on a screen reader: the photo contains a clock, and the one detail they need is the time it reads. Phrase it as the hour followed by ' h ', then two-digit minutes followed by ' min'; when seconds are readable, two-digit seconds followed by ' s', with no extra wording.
12 h 13 min
